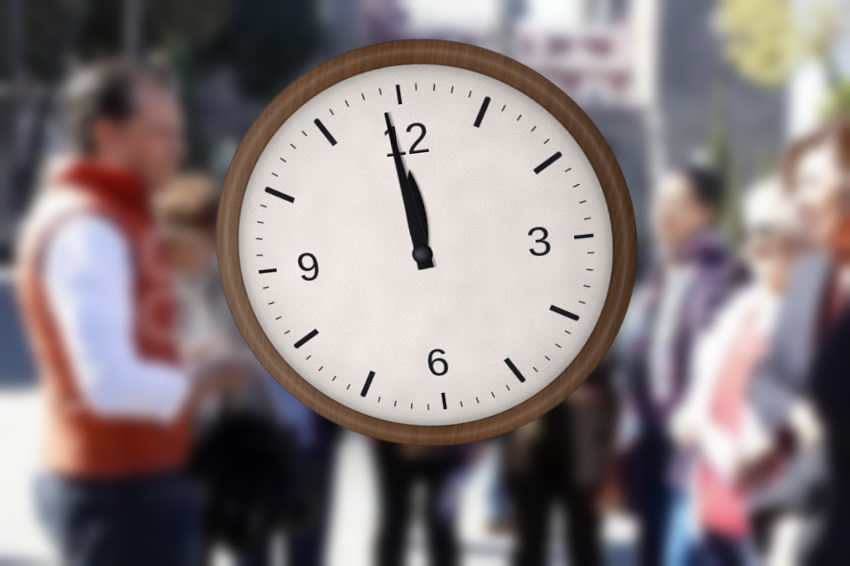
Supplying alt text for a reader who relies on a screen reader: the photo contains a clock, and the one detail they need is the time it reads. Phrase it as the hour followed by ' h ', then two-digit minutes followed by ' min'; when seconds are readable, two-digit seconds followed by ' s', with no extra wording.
11 h 59 min
